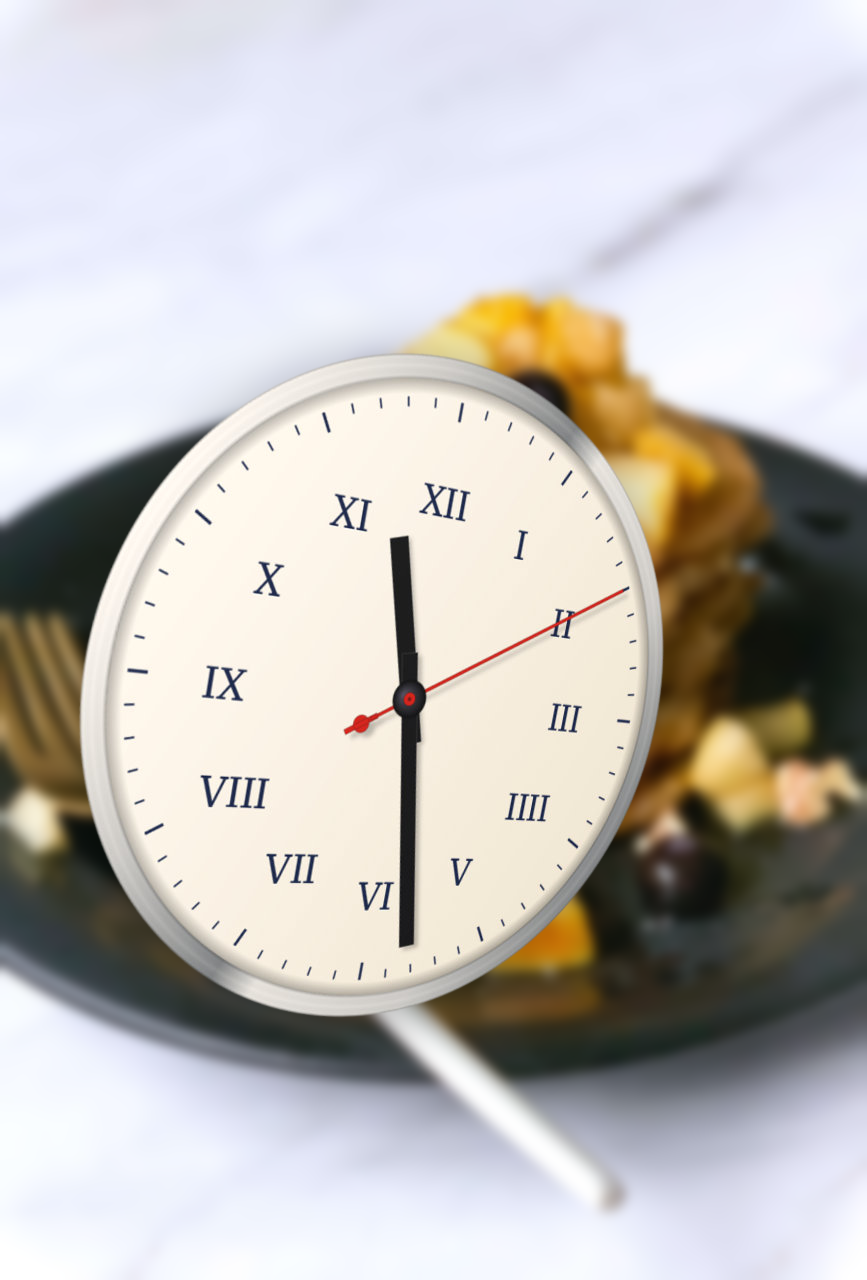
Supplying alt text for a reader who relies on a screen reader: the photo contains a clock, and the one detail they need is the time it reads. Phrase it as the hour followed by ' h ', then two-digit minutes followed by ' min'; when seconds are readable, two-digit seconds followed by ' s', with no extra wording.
11 h 28 min 10 s
